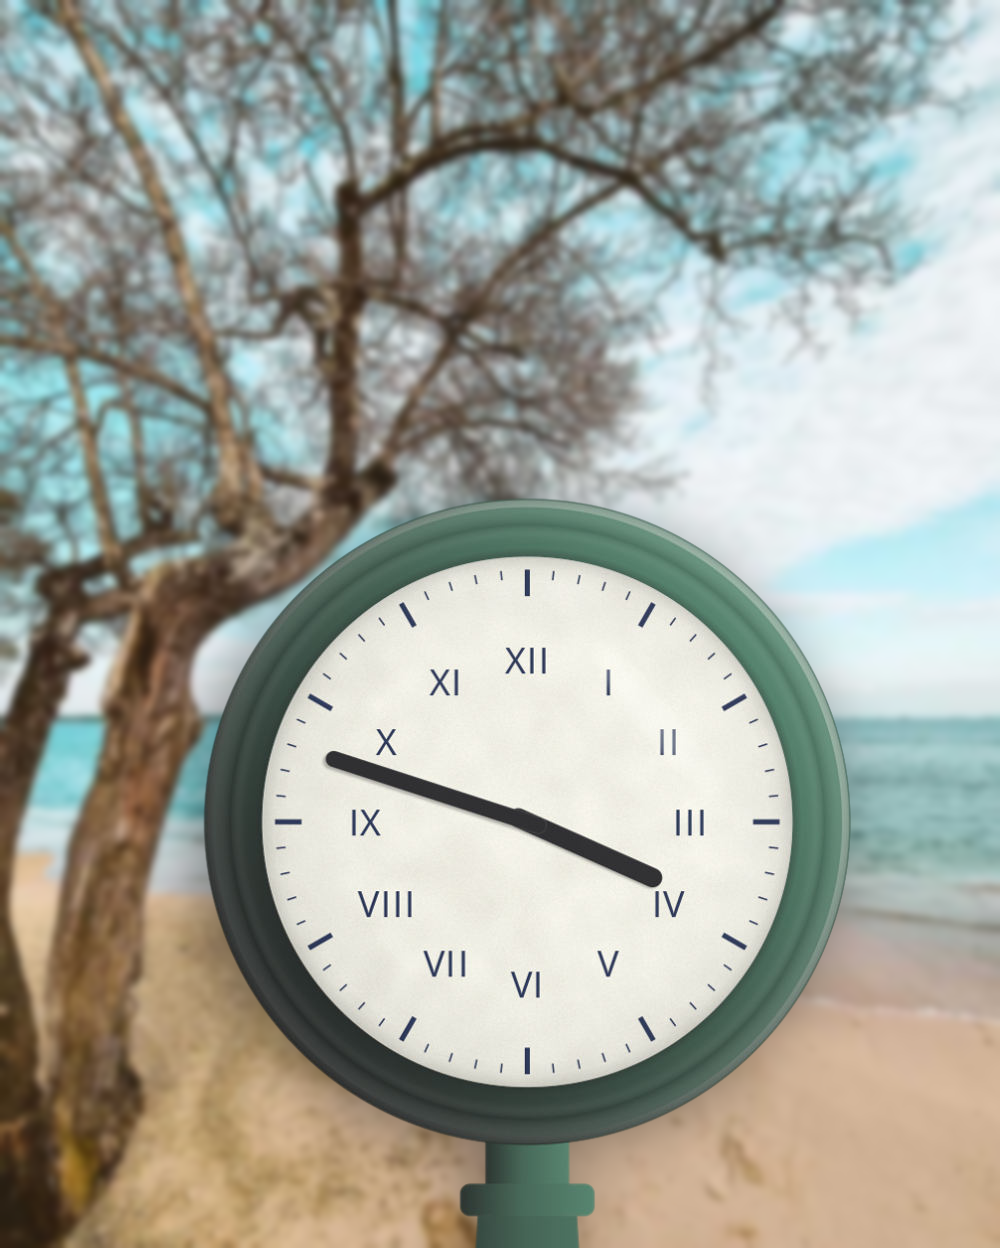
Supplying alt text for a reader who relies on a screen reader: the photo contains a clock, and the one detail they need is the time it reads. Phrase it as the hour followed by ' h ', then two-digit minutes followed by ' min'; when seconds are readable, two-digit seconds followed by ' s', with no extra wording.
3 h 48 min
